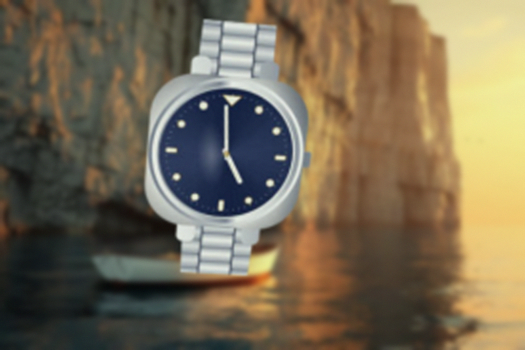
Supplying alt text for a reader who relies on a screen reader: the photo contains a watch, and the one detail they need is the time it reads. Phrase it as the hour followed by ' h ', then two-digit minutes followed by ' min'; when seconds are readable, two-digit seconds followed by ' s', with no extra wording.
4 h 59 min
